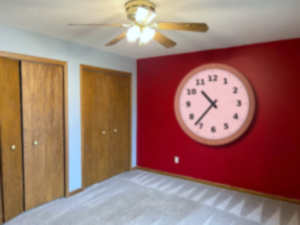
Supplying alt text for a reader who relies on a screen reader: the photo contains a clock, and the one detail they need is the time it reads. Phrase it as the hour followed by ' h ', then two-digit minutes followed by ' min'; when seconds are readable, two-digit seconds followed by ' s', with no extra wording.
10 h 37 min
